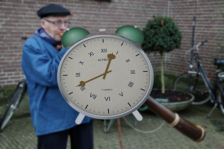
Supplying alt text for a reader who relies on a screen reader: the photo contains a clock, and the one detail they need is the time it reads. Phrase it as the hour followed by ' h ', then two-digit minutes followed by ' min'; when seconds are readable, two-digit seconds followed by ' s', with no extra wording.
12 h 41 min
